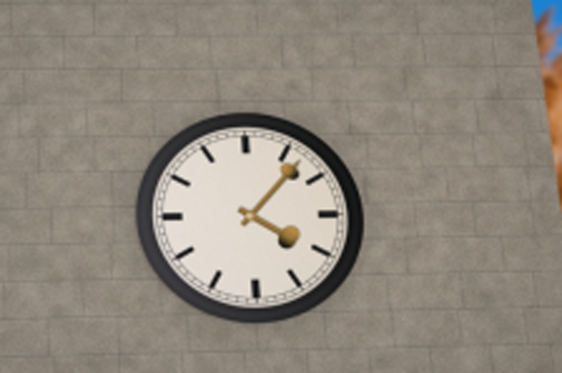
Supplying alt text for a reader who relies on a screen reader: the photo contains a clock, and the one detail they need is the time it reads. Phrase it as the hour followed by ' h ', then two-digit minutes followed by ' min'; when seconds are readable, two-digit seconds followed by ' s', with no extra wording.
4 h 07 min
